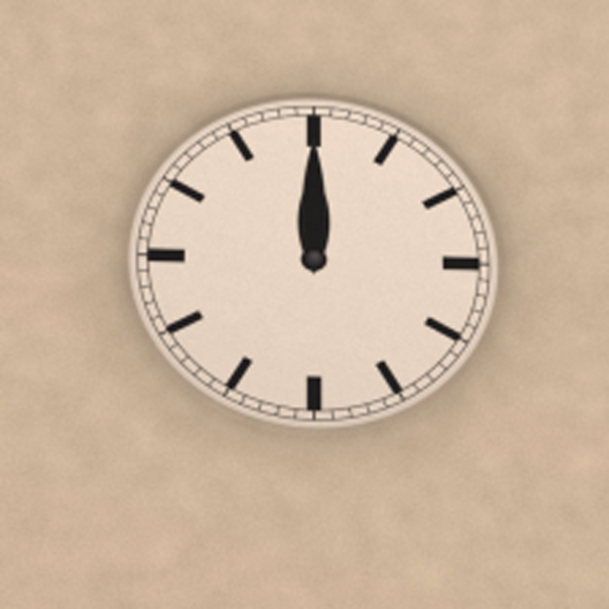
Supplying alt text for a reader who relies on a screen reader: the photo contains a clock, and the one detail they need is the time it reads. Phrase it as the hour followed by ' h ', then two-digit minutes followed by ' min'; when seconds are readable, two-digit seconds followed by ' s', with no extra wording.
12 h 00 min
